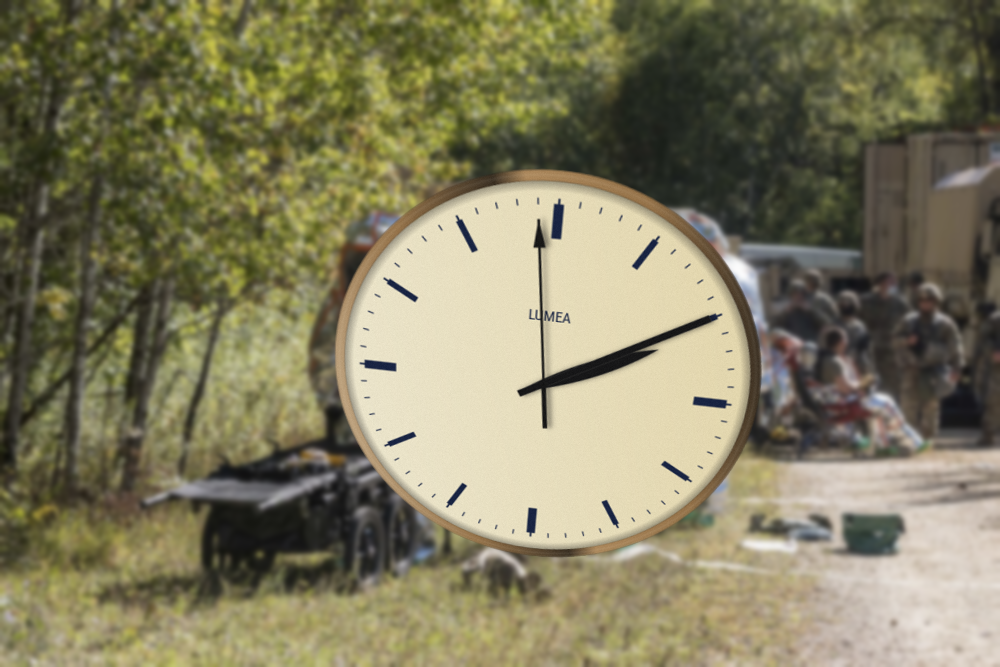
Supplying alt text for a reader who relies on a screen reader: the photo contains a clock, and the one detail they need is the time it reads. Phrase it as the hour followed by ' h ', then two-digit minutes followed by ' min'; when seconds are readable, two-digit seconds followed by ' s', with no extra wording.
2 h 09 min 59 s
